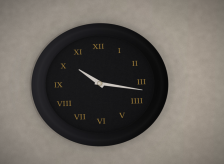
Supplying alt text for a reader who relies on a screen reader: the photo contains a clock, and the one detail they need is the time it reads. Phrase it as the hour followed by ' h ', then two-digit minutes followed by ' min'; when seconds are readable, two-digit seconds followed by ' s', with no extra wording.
10 h 17 min
